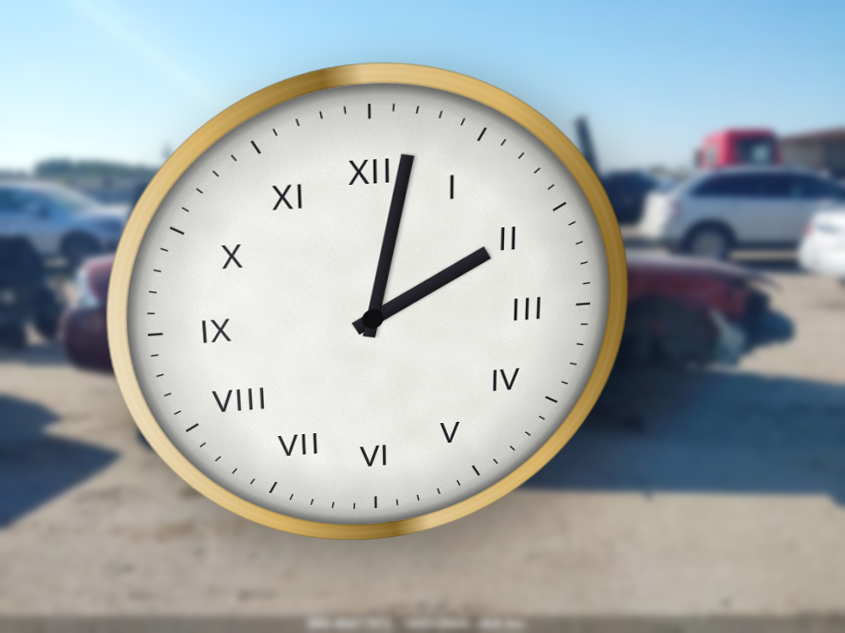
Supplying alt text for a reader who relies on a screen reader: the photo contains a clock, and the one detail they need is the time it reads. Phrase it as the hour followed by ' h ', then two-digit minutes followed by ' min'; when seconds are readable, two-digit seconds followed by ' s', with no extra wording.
2 h 02 min
